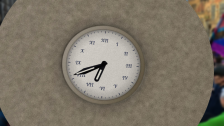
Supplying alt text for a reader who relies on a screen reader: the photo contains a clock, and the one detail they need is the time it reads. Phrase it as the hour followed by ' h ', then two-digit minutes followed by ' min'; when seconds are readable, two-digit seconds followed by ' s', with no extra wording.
6 h 41 min
